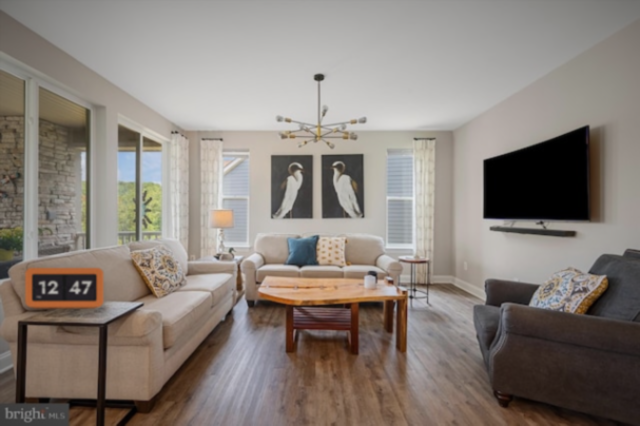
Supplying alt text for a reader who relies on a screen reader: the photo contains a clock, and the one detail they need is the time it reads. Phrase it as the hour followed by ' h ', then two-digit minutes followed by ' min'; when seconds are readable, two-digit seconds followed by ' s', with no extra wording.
12 h 47 min
